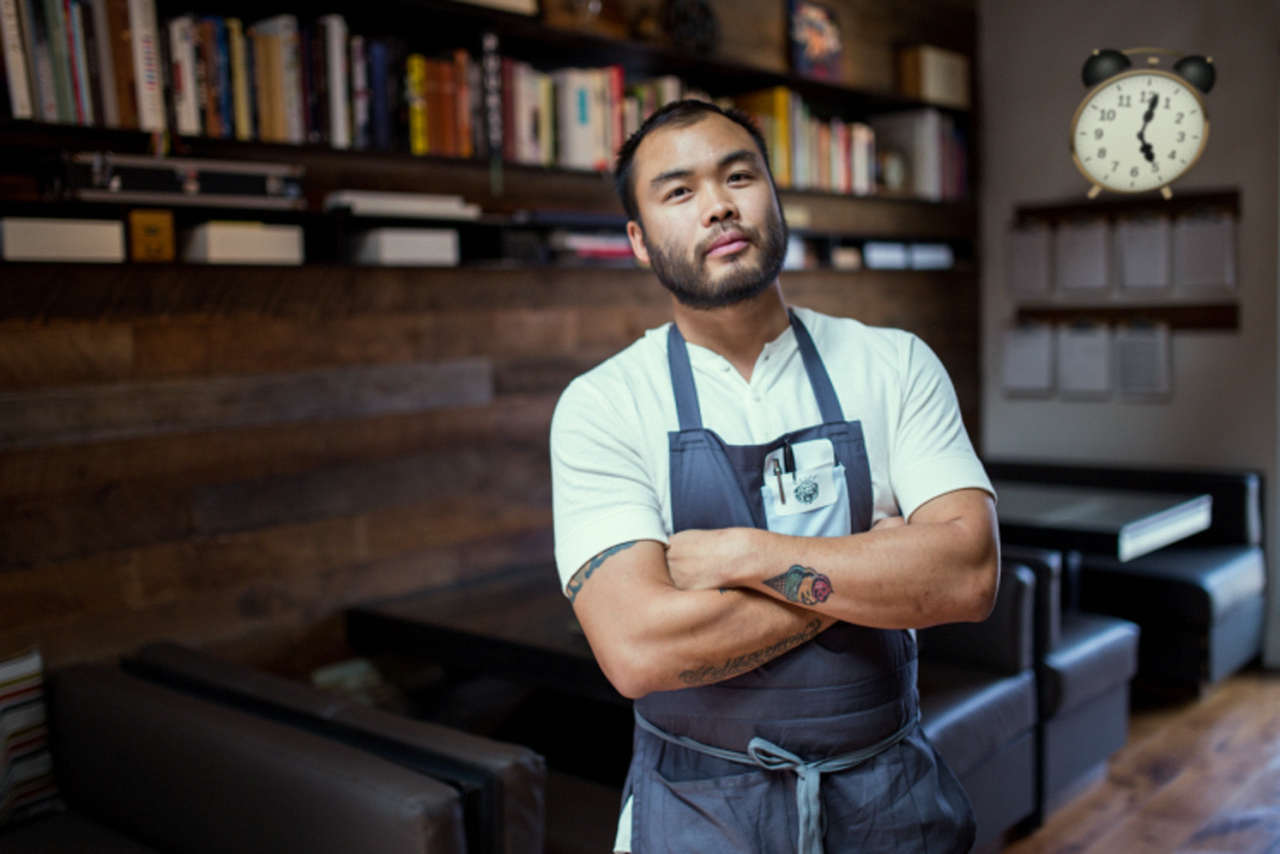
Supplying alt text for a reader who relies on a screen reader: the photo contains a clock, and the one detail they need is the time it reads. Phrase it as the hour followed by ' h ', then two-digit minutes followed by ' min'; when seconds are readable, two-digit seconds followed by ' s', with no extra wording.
5 h 02 min
